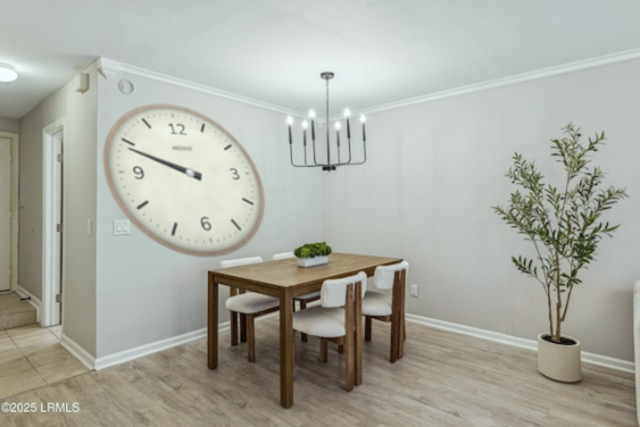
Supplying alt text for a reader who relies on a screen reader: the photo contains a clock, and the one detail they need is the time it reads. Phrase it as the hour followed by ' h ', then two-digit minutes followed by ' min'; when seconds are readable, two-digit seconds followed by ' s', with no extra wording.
9 h 49 min
